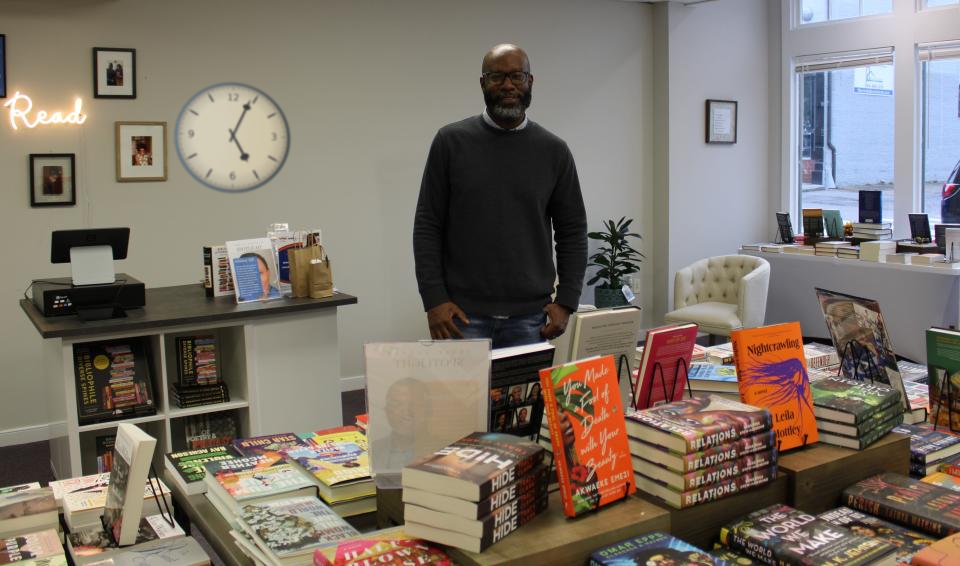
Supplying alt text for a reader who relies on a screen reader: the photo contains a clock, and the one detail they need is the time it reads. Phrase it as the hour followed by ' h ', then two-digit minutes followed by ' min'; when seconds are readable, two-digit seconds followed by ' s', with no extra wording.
5 h 04 min
